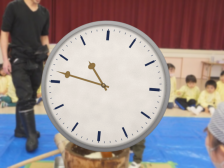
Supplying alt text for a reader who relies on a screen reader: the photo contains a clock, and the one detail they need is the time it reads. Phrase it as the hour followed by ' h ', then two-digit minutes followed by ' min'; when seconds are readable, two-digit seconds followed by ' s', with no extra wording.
10 h 47 min
